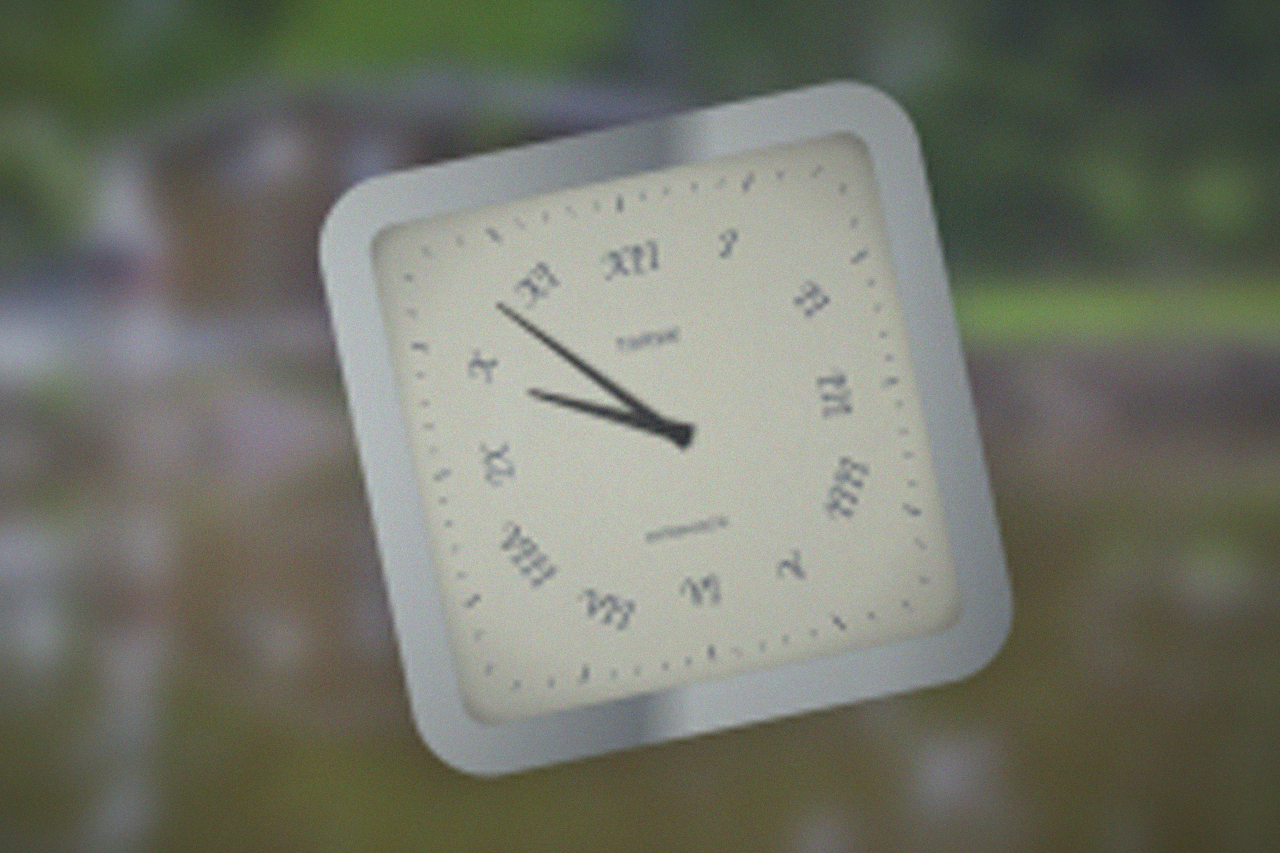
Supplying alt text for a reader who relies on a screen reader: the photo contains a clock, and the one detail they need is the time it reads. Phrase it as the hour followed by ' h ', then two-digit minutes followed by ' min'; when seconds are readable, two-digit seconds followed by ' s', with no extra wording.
9 h 53 min
